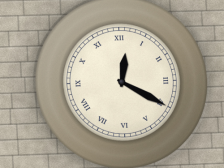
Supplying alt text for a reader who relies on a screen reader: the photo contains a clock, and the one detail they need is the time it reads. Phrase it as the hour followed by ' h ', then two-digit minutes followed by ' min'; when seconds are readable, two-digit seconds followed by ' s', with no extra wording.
12 h 20 min
